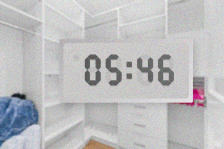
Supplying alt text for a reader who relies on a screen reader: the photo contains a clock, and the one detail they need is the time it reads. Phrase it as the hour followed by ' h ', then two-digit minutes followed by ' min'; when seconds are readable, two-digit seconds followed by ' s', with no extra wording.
5 h 46 min
